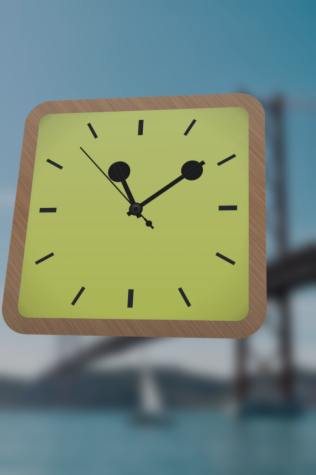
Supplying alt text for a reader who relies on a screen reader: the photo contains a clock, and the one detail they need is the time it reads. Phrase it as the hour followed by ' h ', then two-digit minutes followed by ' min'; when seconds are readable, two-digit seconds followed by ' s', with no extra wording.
11 h 08 min 53 s
